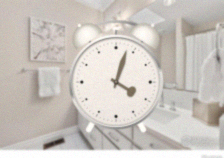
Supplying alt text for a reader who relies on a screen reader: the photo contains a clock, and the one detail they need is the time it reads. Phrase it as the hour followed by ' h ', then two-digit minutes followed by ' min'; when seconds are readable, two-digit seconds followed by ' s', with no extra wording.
4 h 03 min
